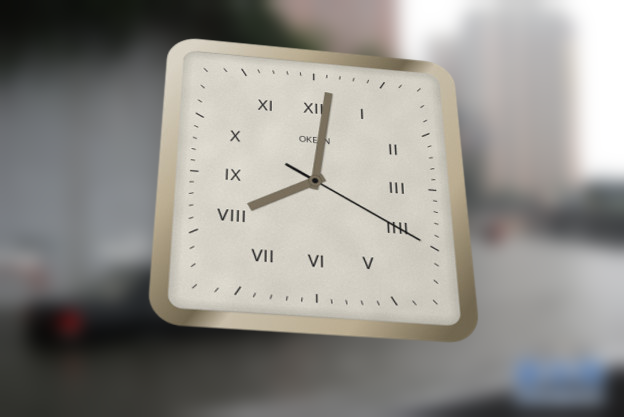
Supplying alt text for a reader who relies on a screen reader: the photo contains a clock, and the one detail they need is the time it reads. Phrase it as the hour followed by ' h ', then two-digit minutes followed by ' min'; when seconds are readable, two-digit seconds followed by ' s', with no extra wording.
8 h 01 min 20 s
